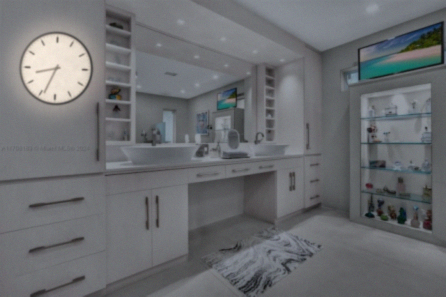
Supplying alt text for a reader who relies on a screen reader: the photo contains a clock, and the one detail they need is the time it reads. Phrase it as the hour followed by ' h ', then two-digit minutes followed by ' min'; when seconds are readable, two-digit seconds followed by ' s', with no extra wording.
8 h 34 min
